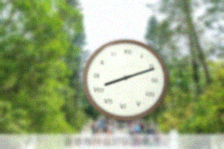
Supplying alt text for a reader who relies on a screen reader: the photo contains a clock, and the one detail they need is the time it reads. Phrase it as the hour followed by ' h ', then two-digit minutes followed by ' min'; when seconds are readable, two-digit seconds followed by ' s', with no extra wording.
8 h 11 min
